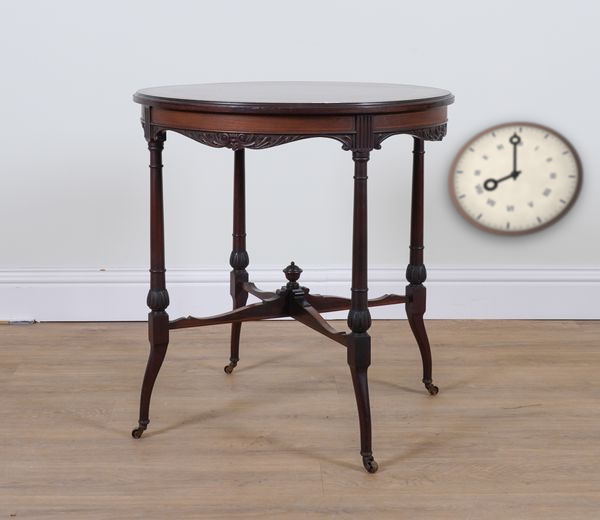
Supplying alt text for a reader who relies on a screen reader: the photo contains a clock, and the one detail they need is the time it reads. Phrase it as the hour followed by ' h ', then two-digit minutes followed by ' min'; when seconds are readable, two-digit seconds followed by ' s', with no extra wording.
7 h 59 min
